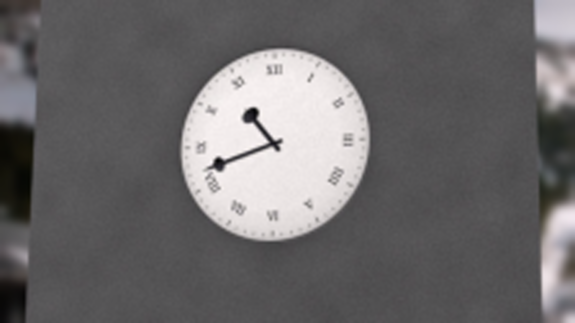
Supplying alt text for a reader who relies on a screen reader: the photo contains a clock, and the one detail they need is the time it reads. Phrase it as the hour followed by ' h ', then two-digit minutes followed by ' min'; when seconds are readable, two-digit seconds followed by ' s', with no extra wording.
10 h 42 min
